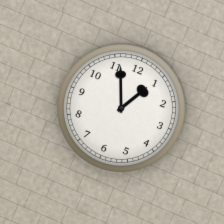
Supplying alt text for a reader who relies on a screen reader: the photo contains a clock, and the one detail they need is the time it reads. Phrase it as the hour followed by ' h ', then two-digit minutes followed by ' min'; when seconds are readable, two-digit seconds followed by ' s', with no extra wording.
12 h 56 min
